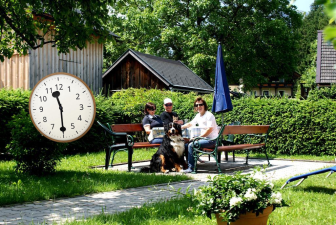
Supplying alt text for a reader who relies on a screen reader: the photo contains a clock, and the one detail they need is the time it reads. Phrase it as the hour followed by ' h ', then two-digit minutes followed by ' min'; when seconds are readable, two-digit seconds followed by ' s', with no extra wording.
11 h 30 min
